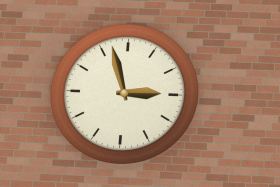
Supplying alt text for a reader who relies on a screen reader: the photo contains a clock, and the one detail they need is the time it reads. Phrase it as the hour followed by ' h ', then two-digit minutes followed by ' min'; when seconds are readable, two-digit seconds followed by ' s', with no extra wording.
2 h 57 min
